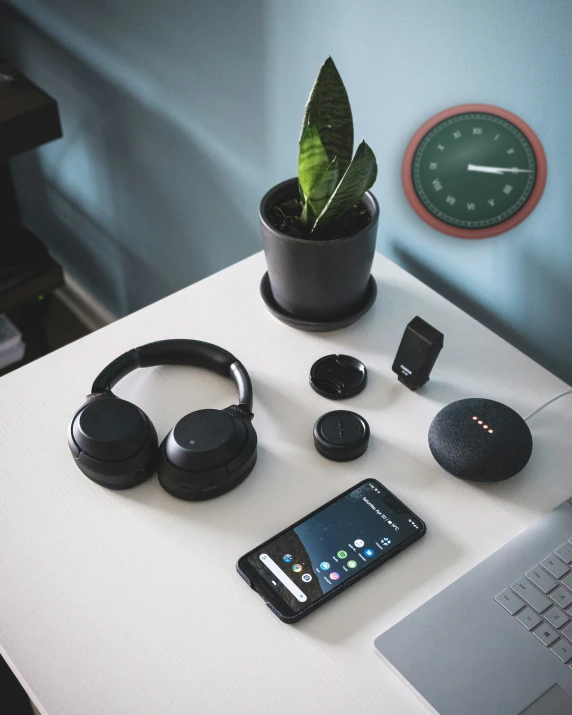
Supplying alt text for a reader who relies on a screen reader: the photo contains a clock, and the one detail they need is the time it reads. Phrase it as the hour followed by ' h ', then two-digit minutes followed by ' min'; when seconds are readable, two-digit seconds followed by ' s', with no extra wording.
3 h 15 min
